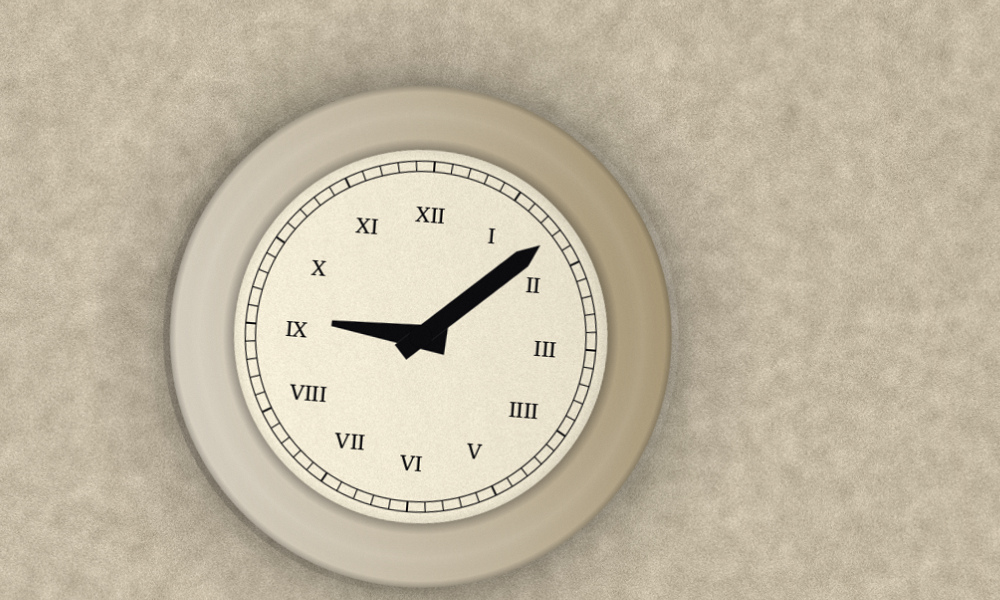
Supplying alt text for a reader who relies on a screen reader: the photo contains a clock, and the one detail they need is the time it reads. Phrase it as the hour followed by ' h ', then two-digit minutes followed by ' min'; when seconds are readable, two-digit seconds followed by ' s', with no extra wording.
9 h 08 min
